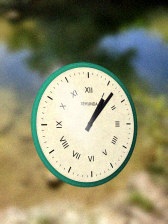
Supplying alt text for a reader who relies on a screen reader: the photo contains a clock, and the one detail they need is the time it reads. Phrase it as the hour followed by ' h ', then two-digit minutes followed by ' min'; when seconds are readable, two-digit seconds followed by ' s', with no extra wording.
1 h 07 min
